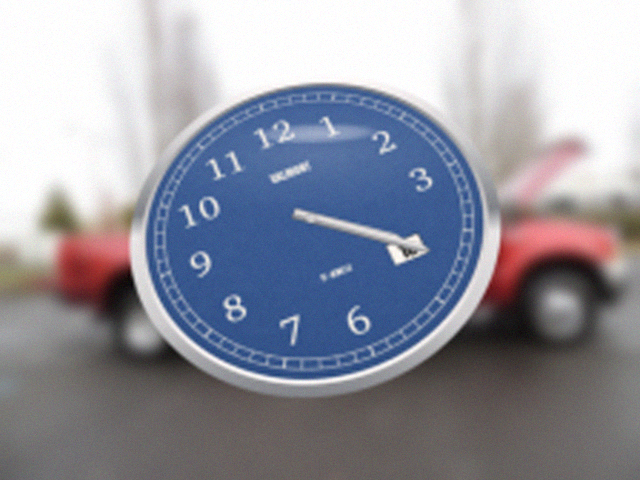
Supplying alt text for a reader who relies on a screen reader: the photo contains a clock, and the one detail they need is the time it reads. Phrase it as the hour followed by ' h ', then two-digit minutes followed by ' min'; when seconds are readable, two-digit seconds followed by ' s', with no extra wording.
4 h 22 min
